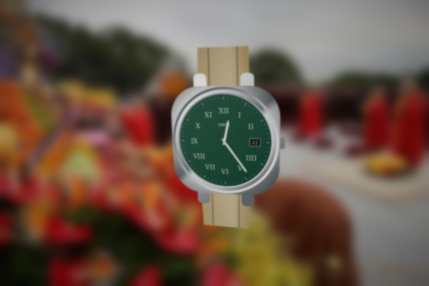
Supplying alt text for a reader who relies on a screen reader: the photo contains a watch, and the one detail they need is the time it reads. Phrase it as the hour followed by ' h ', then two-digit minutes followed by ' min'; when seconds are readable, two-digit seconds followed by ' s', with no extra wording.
12 h 24 min
